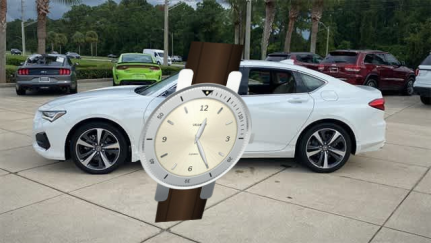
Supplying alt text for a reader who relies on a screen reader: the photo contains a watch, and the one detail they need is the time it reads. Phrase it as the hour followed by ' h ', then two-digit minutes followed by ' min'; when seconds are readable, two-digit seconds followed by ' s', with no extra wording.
12 h 25 min
